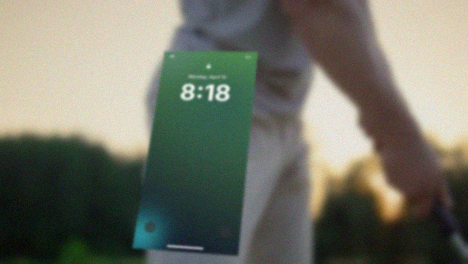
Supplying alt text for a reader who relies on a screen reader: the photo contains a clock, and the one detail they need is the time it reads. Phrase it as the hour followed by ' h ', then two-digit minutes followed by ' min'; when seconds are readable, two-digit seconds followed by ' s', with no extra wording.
8 h 18 min
